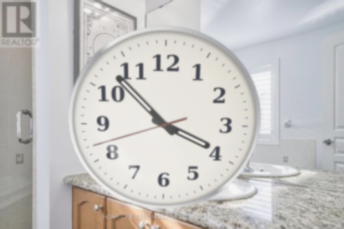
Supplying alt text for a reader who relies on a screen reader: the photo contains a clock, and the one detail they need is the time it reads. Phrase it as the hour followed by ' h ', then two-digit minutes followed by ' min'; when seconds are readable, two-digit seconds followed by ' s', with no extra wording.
3 h 52 min 42 s
